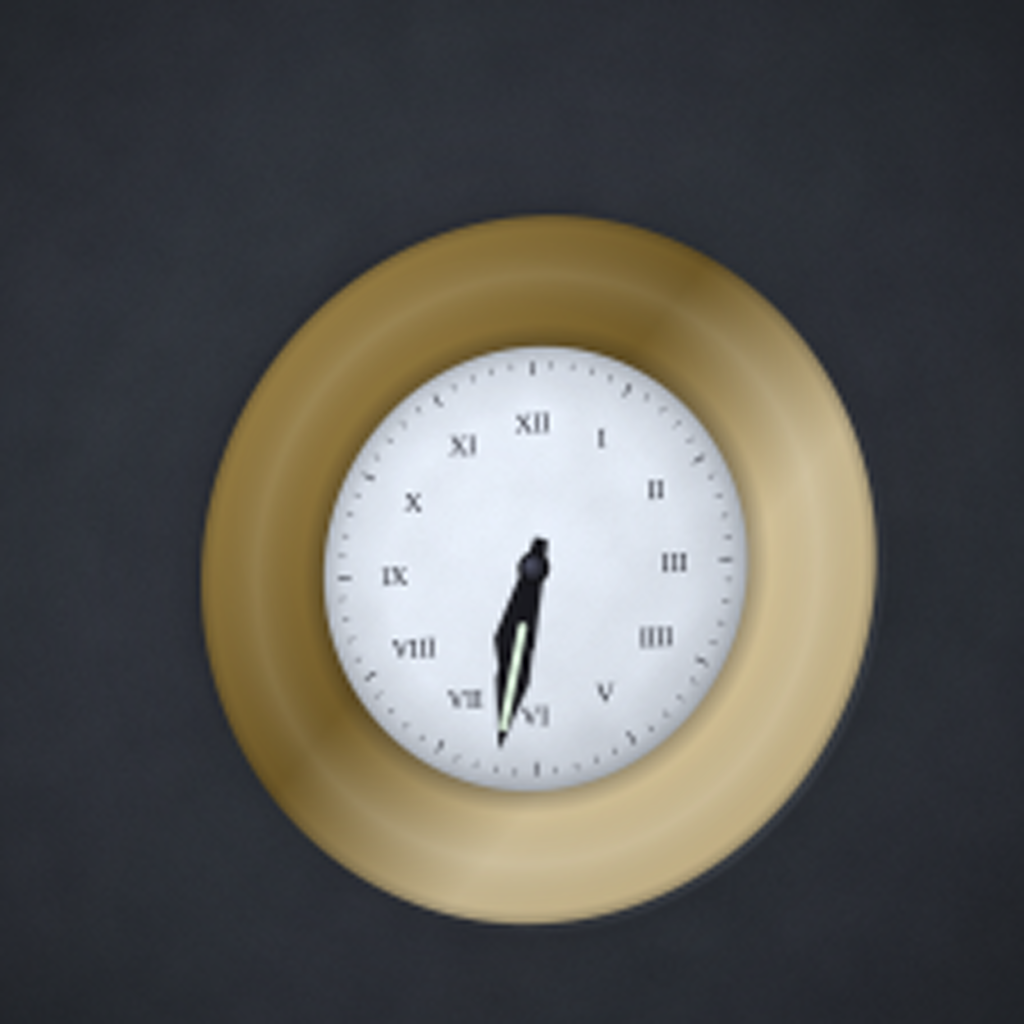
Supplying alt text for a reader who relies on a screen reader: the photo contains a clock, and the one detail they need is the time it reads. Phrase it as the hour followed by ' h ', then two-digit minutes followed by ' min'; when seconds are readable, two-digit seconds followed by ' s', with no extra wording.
6 h 32 min
